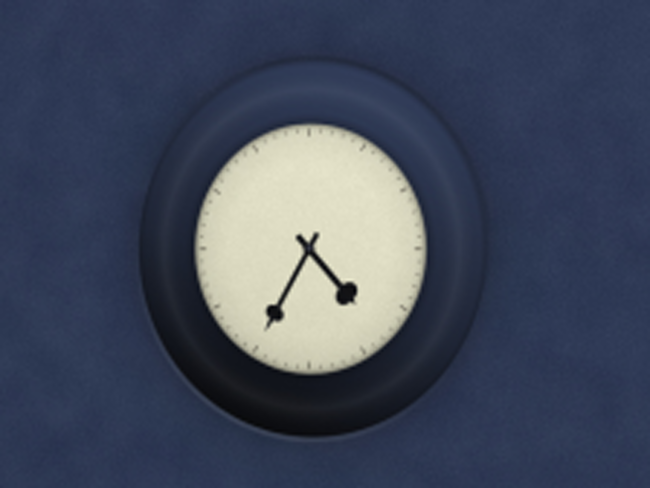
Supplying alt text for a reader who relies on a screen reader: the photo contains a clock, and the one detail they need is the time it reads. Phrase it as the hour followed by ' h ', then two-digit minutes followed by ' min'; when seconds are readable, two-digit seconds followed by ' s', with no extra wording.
4 h 35 min
